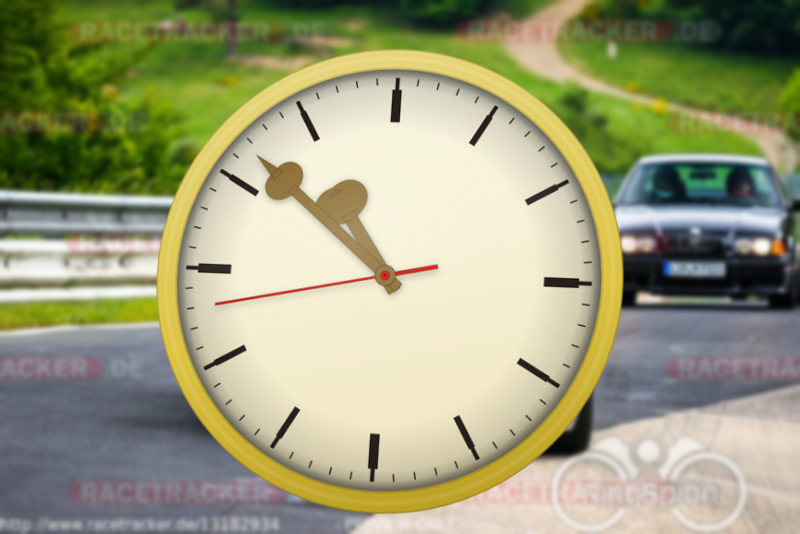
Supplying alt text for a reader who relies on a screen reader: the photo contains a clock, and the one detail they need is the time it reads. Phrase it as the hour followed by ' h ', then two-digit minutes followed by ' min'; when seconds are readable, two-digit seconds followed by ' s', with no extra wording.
10 h 51 min 43 s
